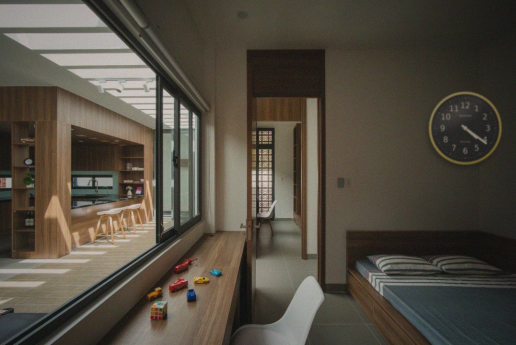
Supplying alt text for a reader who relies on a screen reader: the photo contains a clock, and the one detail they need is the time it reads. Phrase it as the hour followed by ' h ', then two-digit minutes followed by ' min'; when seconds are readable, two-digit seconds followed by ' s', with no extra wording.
4 h 21 min
